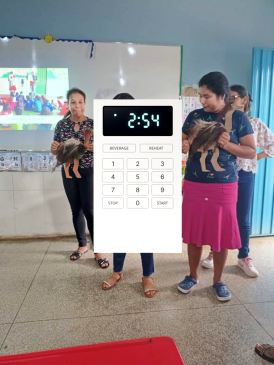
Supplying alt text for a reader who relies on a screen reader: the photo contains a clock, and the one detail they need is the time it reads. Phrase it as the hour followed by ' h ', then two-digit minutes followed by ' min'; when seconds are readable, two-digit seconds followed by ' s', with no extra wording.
2 h 54 min
